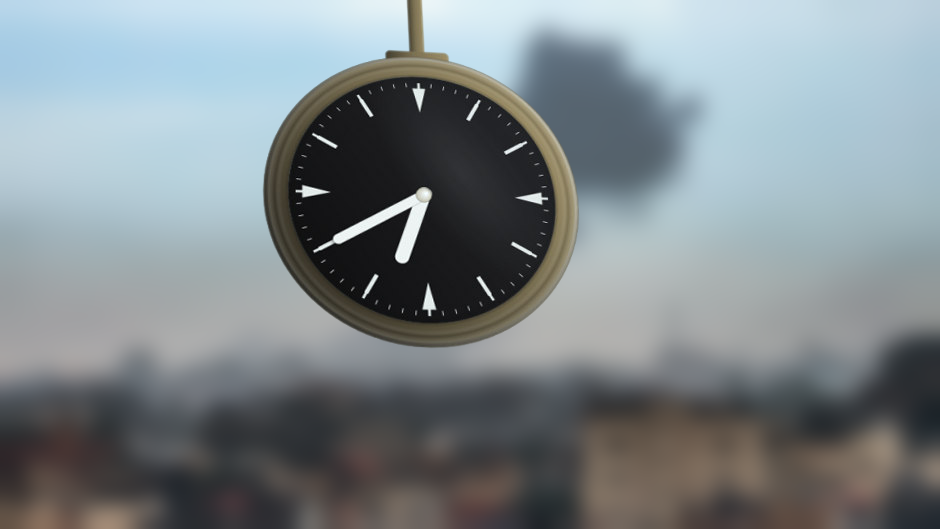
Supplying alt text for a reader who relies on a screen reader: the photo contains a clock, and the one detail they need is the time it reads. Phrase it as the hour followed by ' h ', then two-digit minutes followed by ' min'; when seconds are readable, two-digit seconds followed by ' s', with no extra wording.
6 h 40 min
